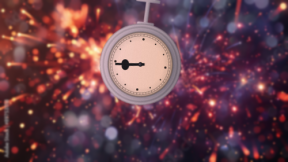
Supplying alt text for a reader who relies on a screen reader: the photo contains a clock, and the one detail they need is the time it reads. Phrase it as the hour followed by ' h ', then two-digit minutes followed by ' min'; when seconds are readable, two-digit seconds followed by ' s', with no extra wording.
8 h 44 min
